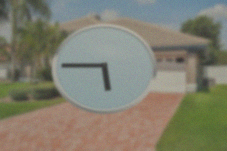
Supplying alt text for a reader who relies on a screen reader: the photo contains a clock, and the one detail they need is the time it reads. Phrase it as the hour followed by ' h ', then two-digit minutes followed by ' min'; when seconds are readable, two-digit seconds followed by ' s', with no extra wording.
5 h 45 min
